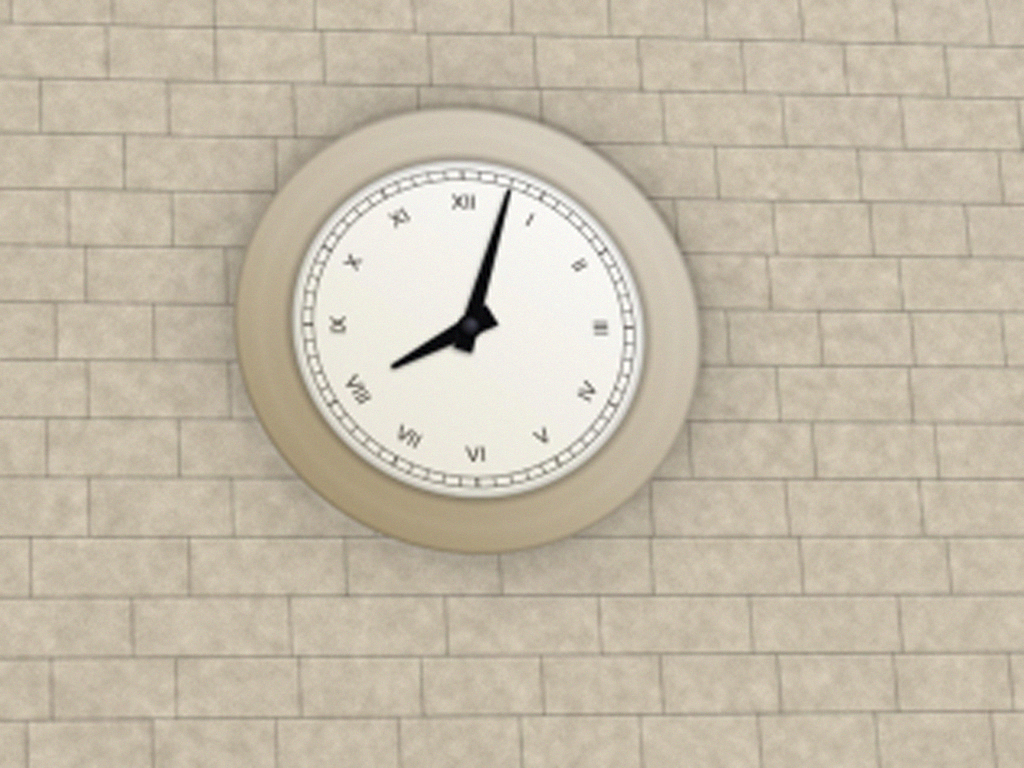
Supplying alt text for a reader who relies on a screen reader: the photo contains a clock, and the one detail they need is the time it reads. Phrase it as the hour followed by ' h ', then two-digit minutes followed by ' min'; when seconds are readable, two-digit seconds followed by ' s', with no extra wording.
8 h 03 min
